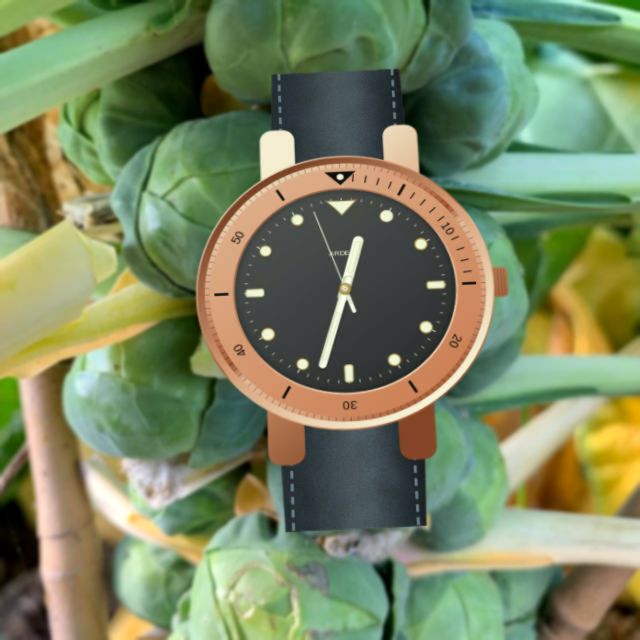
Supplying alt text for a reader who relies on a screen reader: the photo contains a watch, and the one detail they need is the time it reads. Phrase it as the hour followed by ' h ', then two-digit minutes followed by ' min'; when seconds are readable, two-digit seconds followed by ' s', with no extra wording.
12 h 32 min 57 s
